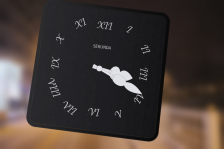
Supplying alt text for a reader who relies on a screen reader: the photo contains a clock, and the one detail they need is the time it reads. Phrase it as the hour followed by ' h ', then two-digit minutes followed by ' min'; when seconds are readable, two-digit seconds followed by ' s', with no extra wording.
3 h 19 min
